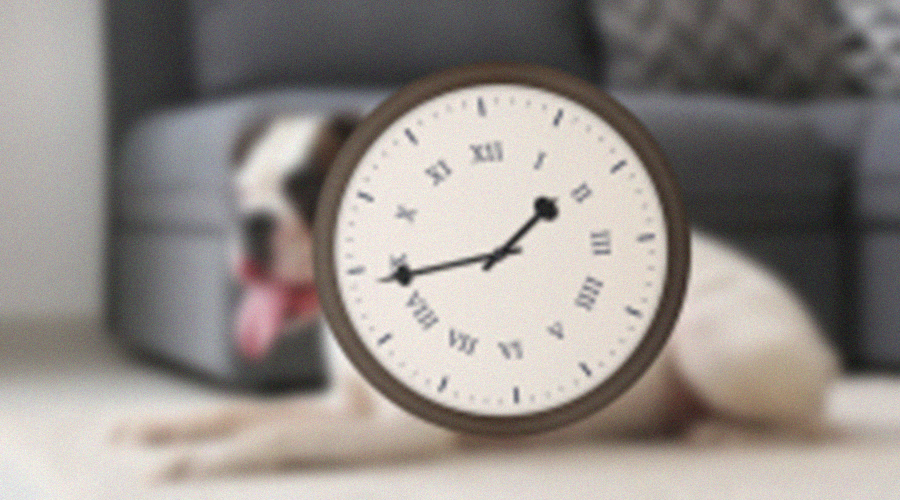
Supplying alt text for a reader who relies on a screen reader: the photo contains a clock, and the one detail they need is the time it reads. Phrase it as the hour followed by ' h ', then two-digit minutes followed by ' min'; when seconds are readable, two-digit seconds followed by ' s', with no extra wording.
1 h 44 min
